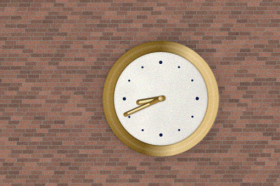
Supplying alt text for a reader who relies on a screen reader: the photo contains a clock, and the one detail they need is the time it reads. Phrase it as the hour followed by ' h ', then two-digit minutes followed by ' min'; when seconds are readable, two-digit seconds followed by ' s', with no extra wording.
8 h 41 min
